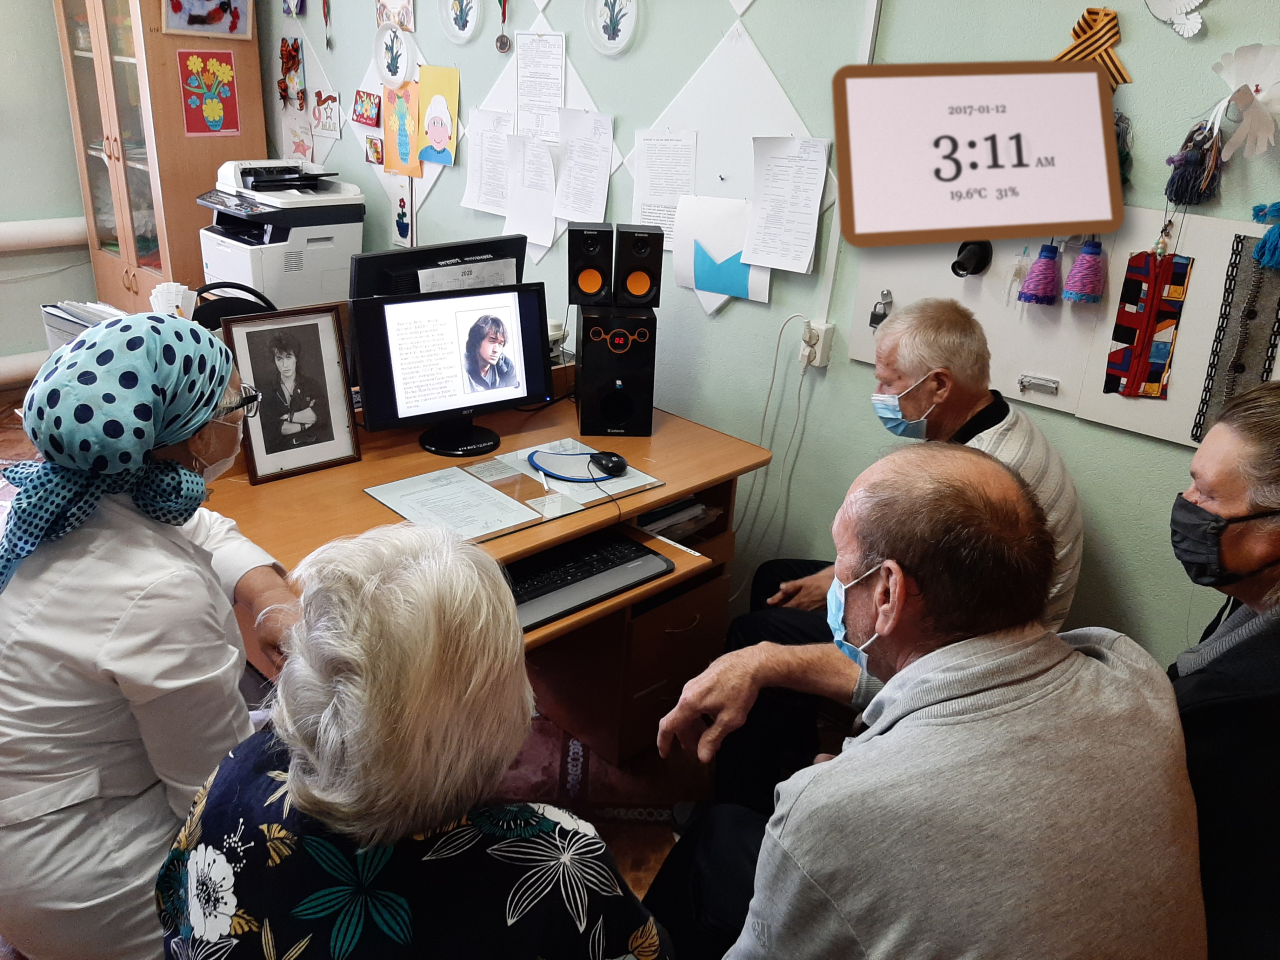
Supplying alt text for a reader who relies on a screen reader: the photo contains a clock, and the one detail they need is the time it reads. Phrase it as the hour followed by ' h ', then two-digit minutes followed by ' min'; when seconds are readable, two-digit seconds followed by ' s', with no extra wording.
3 h 11 min
